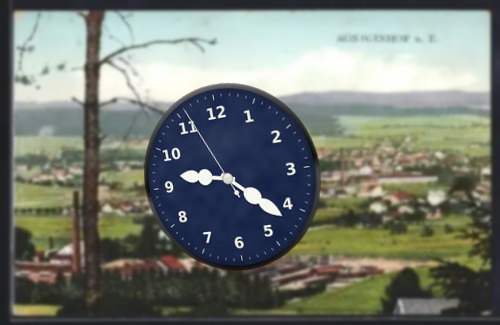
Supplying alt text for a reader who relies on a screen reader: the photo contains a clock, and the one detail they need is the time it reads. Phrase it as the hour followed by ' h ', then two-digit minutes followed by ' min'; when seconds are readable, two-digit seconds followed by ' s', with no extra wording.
9 h 21 min 56 s
